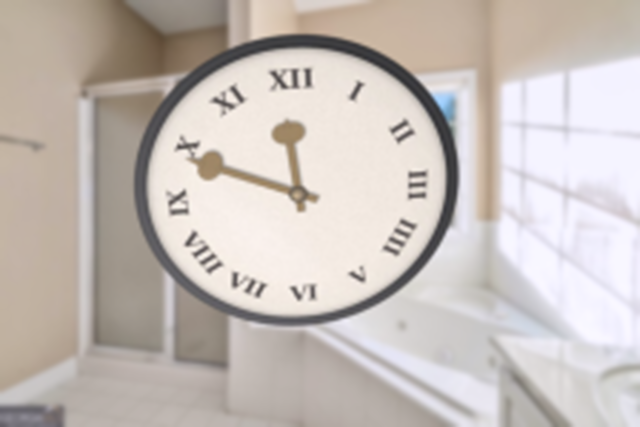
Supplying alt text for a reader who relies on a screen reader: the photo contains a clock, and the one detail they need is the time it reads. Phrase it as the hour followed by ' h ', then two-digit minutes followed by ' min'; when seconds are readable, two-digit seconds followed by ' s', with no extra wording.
11 h 49 min
